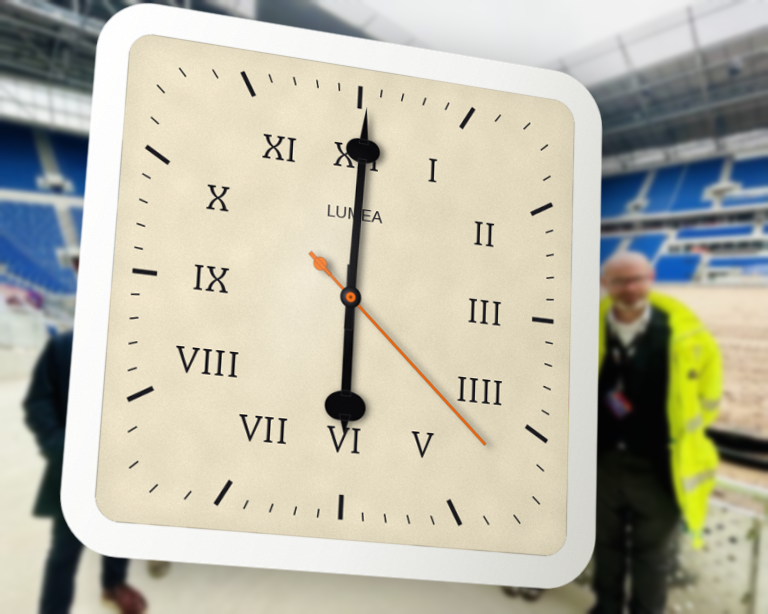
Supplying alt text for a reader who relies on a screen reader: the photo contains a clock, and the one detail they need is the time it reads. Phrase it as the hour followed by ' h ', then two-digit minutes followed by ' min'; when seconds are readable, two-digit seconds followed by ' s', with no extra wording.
6 h 00 min 22 s
